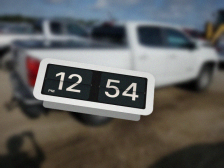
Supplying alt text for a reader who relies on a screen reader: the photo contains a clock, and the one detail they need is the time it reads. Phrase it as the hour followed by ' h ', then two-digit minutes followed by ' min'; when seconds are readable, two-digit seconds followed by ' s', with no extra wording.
12 h 54 min
